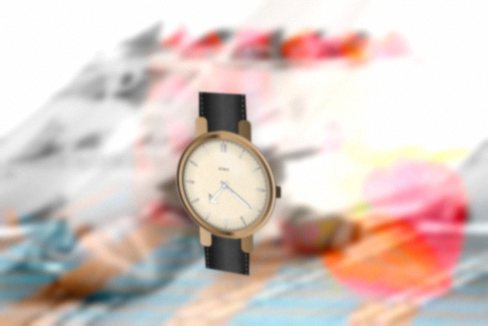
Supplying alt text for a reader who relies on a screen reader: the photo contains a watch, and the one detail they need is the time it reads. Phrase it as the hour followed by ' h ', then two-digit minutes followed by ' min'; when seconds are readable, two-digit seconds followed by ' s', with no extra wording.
7 h 21 min
